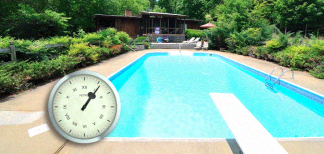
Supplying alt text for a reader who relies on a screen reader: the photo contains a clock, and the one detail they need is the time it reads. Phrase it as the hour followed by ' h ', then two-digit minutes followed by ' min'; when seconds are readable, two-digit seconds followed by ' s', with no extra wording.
1 h 06 min
